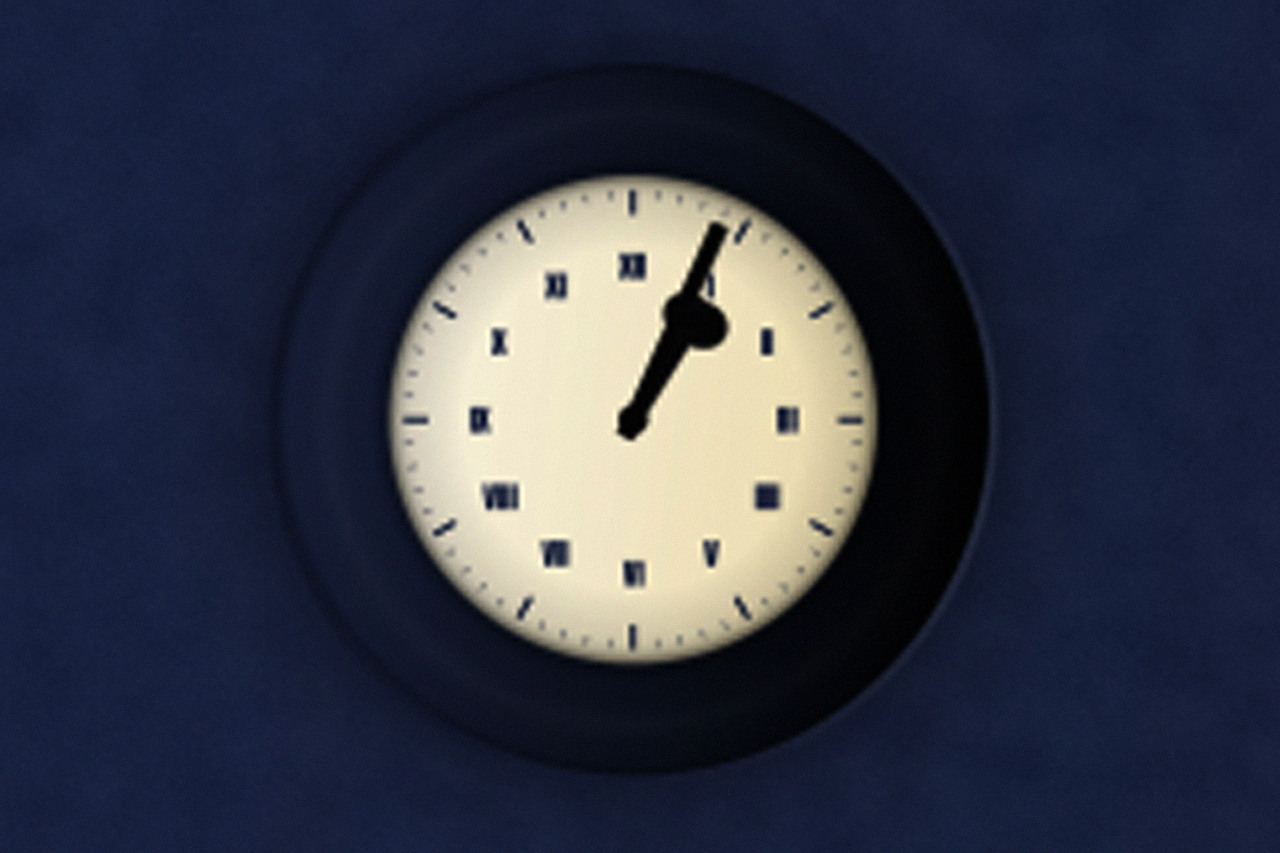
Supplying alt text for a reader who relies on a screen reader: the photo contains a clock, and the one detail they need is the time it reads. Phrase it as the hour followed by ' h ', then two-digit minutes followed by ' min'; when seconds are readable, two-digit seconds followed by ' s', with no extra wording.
1 h 04 min
